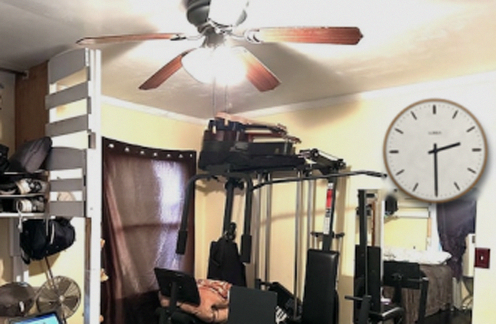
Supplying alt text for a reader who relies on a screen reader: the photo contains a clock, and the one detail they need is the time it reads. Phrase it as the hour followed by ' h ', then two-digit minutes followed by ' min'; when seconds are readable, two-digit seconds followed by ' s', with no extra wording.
2 h 30 min
